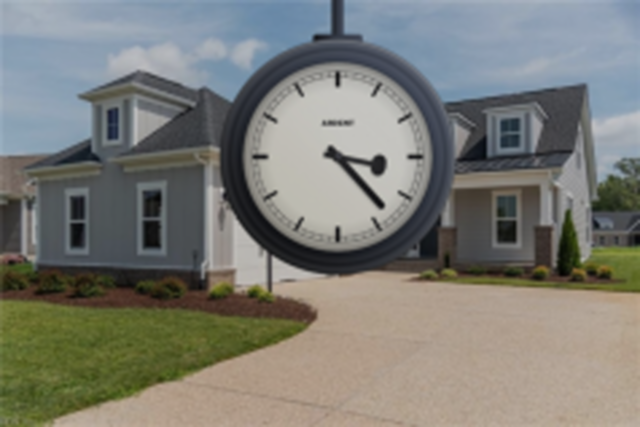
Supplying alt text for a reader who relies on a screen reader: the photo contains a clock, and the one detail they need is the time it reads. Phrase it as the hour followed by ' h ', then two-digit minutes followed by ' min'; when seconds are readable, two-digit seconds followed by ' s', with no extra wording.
3 h 23 min
